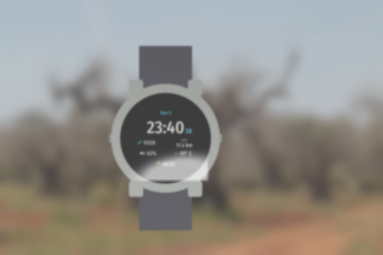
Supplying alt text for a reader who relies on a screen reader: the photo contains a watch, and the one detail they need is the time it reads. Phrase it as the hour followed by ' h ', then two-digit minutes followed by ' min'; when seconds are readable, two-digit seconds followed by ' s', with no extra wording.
23 h 40 min
